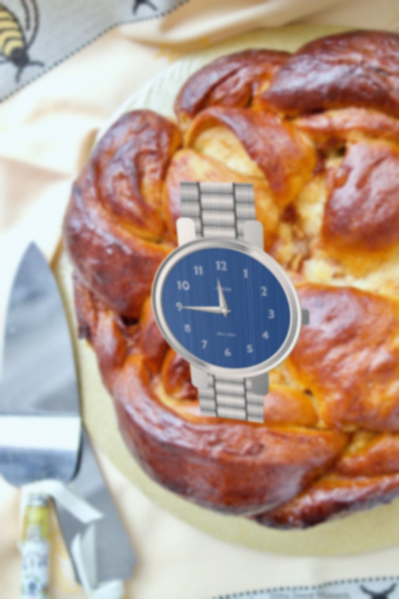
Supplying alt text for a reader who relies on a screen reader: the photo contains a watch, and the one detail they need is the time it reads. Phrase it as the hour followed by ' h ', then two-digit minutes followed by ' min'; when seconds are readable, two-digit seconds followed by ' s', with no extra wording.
11 h 45 min
